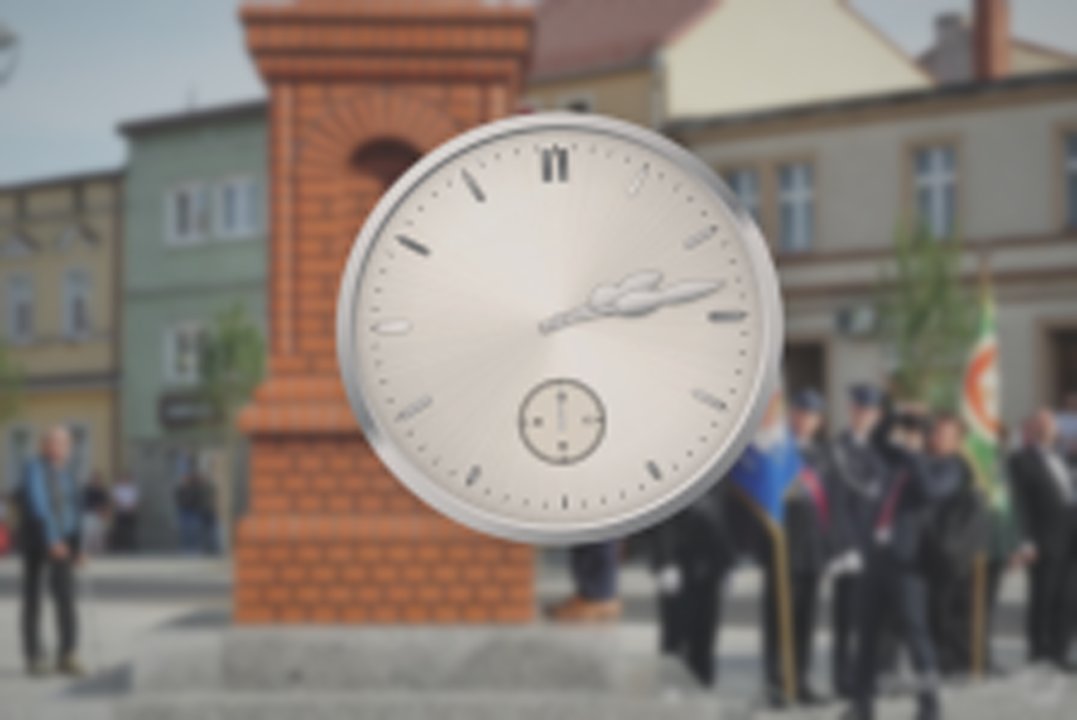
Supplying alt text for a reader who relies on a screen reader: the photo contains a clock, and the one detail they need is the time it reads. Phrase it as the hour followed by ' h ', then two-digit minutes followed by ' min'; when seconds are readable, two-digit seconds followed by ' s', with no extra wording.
2 h 13 min
